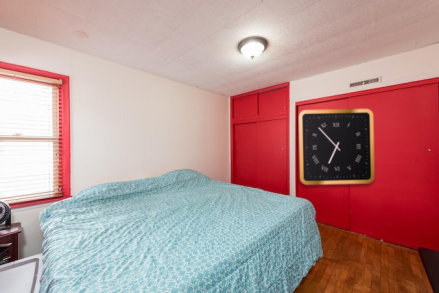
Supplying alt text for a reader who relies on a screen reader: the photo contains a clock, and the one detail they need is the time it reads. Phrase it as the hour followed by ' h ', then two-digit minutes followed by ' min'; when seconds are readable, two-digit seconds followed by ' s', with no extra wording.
6 h 53 min
